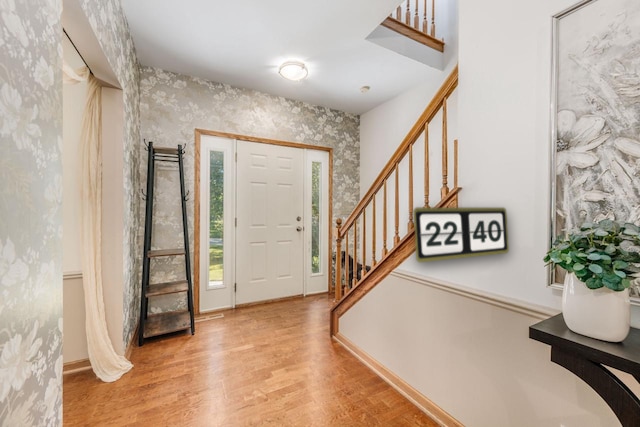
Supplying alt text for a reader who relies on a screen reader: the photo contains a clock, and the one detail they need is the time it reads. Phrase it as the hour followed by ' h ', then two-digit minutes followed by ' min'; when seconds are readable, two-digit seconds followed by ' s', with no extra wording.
22 h 40 min
